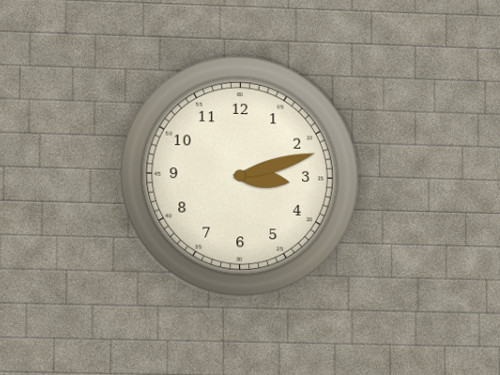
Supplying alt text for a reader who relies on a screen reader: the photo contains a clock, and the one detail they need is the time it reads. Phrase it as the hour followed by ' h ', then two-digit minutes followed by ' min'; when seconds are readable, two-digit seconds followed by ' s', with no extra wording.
3 h 12 min
